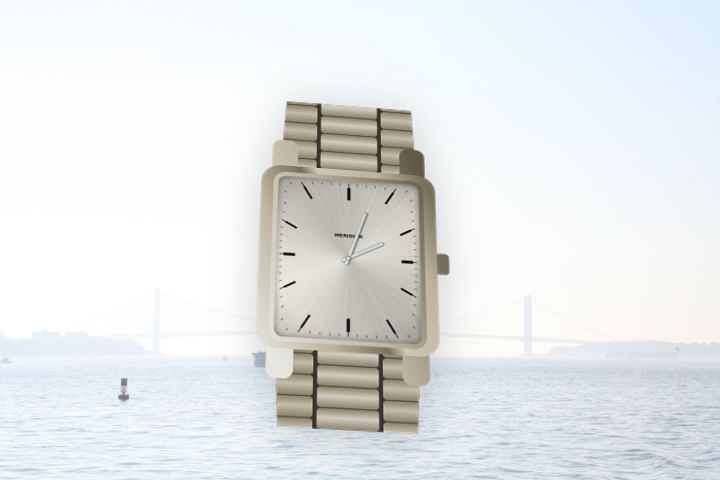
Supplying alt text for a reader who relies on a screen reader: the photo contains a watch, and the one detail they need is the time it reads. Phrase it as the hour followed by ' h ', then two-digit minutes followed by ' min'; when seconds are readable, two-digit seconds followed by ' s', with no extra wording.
2 h 03 min
